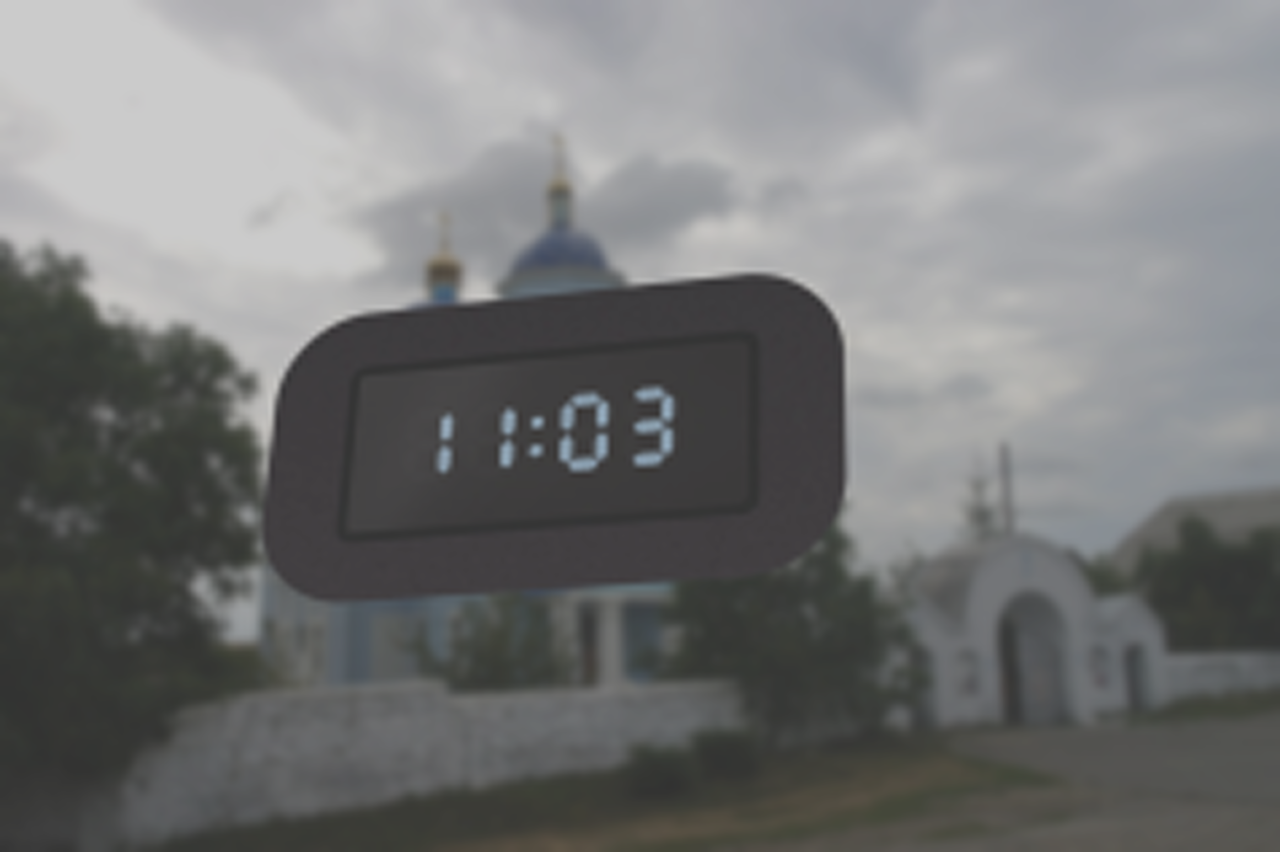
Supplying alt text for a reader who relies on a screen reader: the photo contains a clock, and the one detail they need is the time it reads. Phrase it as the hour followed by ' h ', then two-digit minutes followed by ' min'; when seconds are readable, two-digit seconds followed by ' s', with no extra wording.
11 h 03 min
